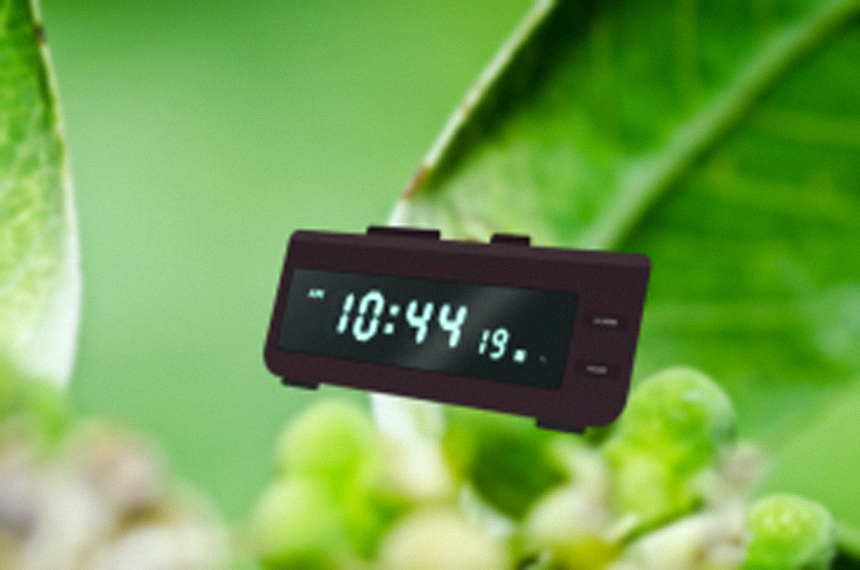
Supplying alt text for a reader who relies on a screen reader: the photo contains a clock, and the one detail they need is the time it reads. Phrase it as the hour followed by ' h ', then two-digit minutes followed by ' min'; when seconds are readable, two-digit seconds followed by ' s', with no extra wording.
10 h 44 min 19 s
